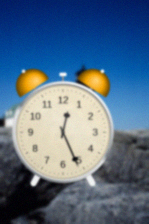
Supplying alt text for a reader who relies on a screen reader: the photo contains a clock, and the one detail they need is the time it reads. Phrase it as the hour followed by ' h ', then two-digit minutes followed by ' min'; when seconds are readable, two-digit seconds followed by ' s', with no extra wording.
12 h 26 min
